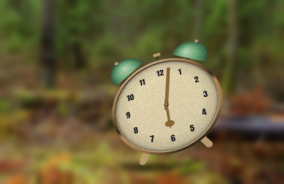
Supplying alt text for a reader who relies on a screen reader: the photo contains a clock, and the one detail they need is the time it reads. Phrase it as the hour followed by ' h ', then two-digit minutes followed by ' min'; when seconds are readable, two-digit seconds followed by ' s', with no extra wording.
6 h 02 min
